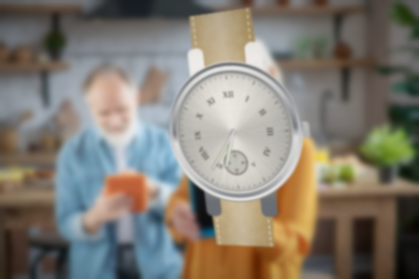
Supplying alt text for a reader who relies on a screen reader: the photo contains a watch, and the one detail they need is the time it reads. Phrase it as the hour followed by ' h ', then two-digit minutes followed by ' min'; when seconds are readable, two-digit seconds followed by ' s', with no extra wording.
6 h 36 min
